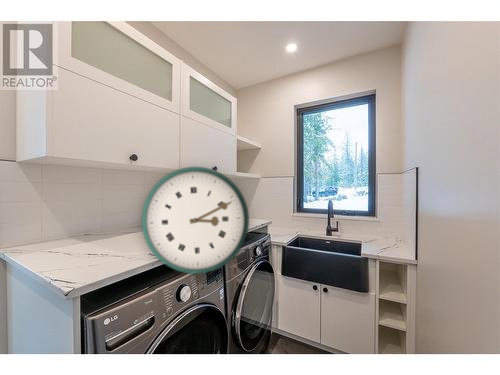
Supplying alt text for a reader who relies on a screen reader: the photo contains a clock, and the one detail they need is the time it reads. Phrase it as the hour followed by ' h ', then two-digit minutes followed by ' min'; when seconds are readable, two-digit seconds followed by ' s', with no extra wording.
3 h 11 min
